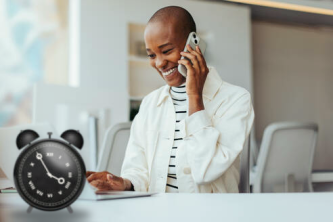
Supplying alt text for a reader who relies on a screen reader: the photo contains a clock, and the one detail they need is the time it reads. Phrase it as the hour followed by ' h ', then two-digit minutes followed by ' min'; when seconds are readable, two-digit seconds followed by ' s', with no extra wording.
3 h 55 min
